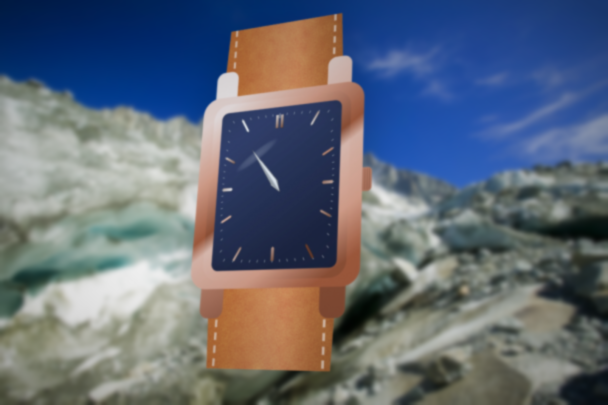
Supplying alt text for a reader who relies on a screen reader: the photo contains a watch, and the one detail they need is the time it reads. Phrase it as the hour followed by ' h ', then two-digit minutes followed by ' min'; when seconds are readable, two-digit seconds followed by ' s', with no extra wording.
10 h 54 min
